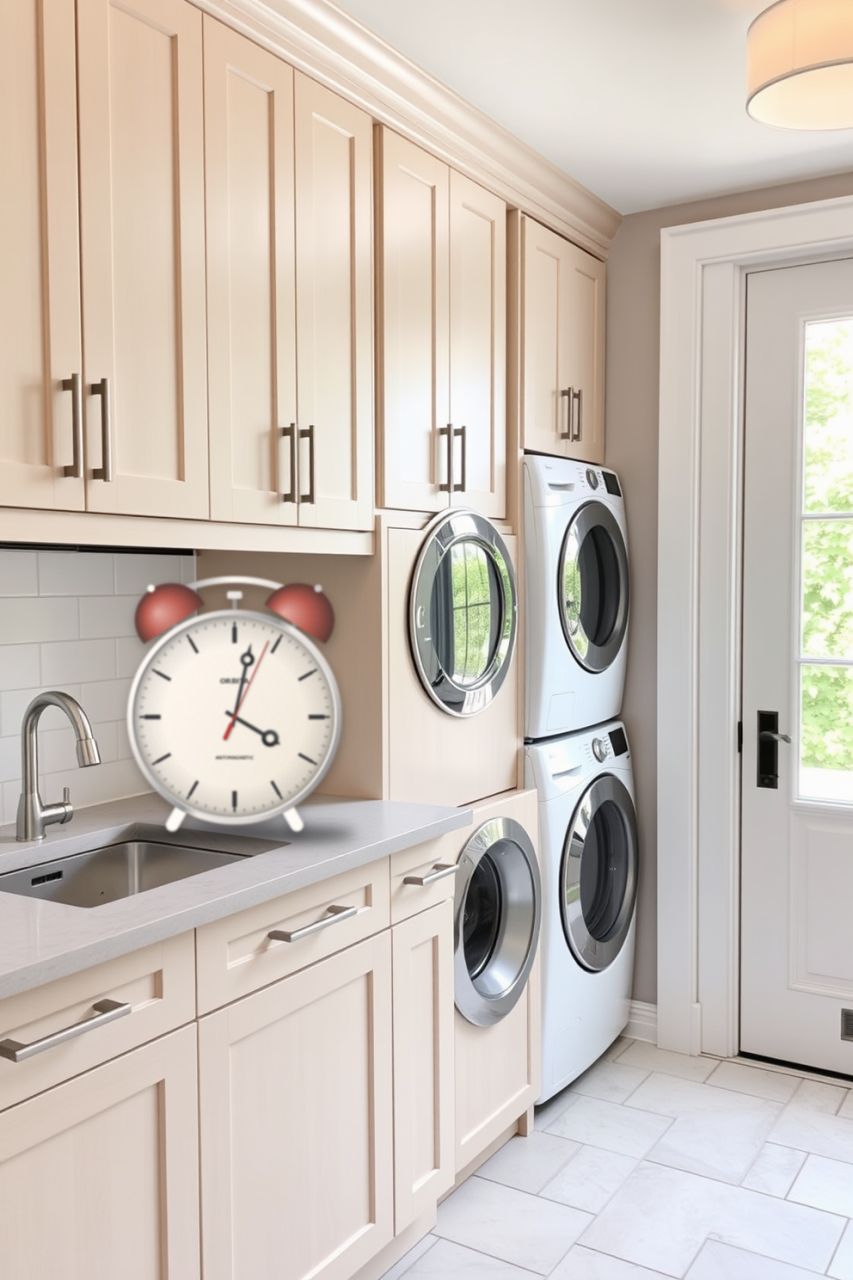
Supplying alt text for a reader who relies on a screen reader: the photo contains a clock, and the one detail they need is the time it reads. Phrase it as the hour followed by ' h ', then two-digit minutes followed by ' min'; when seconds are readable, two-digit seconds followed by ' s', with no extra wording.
4 h 02 min 04 s
